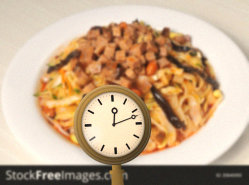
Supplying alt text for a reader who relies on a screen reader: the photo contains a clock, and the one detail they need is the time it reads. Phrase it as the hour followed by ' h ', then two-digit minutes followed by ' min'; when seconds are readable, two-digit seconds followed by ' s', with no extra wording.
12 h 12 min
